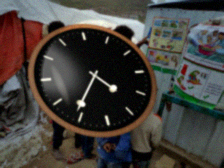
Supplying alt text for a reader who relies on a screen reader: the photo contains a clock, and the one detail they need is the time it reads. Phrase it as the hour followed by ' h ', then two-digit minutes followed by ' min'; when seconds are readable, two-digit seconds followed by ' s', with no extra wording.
4 h 36 min
